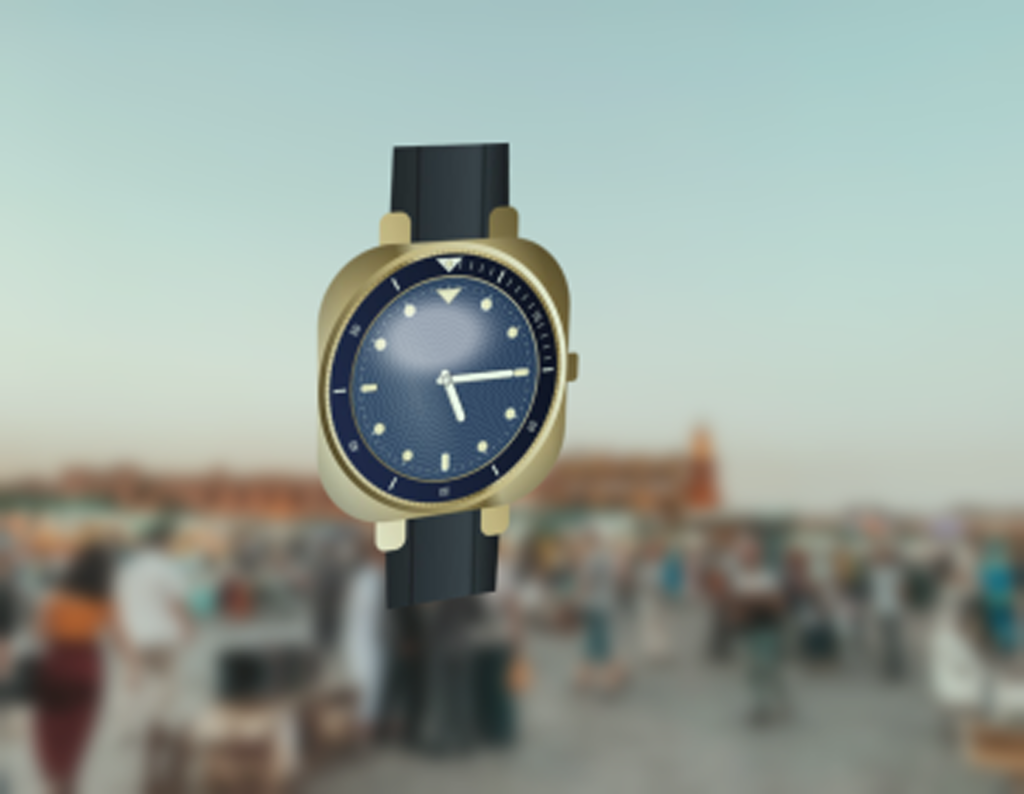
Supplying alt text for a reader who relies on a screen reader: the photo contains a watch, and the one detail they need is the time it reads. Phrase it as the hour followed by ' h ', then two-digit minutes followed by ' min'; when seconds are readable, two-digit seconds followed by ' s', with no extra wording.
5 h 15 min
